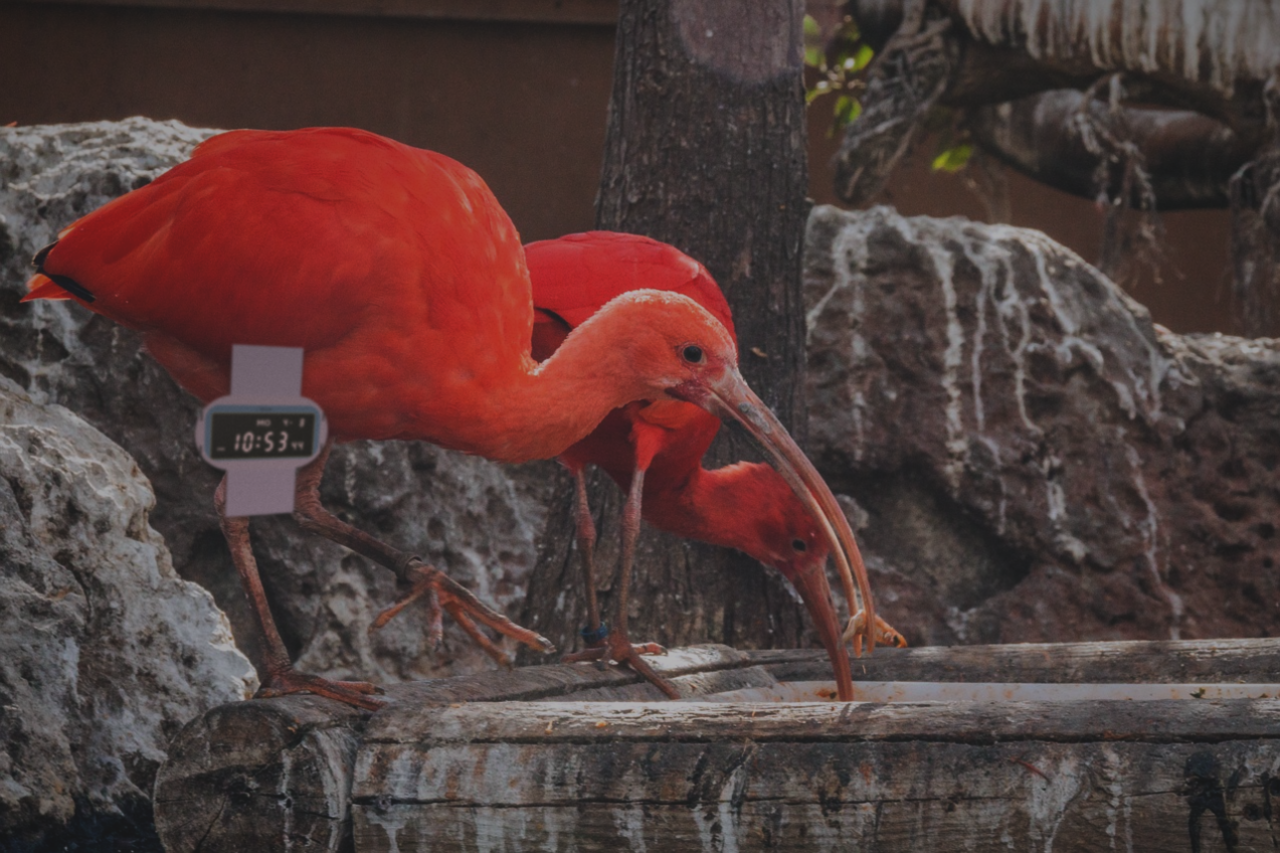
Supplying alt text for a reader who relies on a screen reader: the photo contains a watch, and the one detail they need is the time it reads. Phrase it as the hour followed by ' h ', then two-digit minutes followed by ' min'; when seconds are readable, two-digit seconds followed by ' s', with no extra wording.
10 h 53 min
